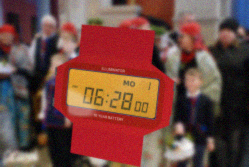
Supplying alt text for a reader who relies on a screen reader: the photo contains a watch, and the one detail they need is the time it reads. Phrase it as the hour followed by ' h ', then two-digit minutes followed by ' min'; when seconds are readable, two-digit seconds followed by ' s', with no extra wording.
6 h 28 min 00 s
